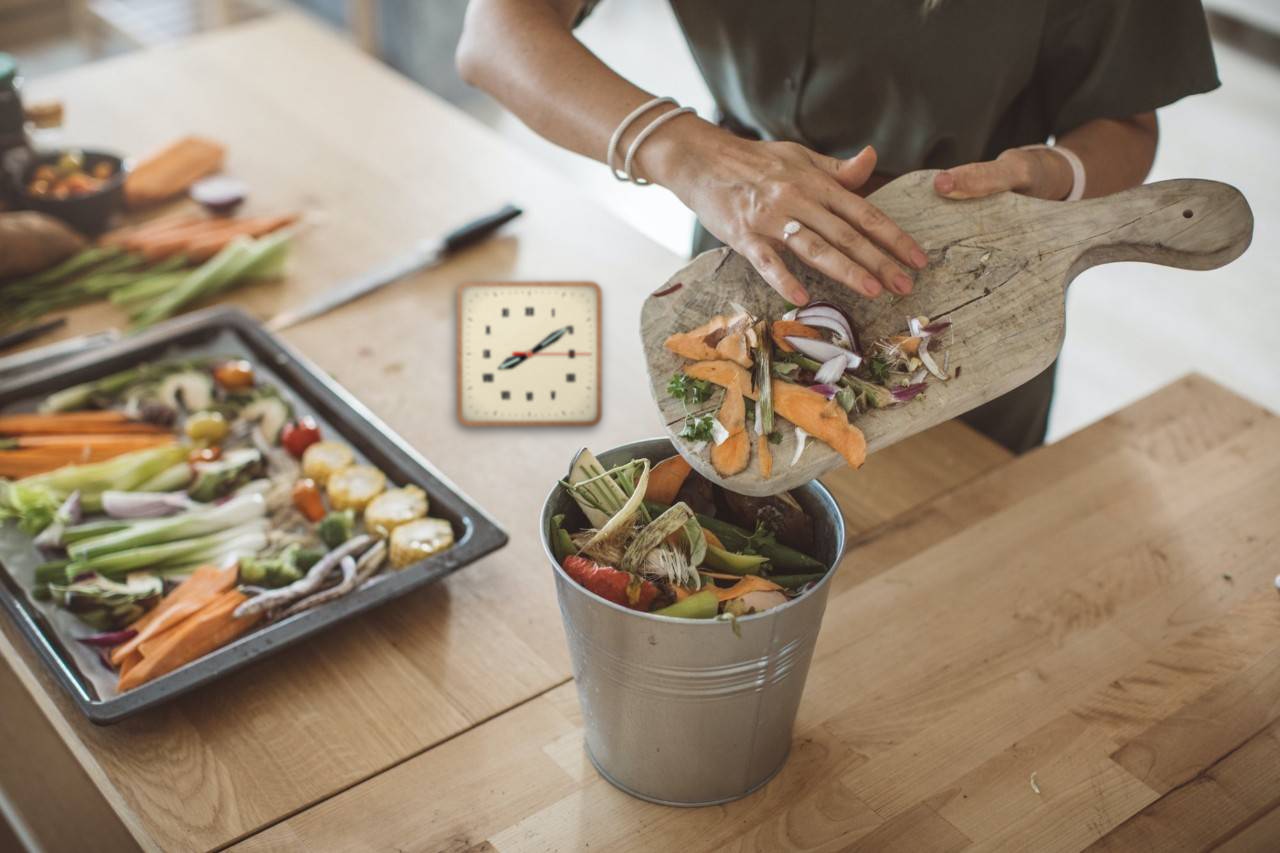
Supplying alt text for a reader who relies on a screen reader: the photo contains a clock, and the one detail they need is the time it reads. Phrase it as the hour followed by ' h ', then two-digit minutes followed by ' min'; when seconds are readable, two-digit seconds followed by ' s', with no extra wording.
8 h 09 min 15 s
